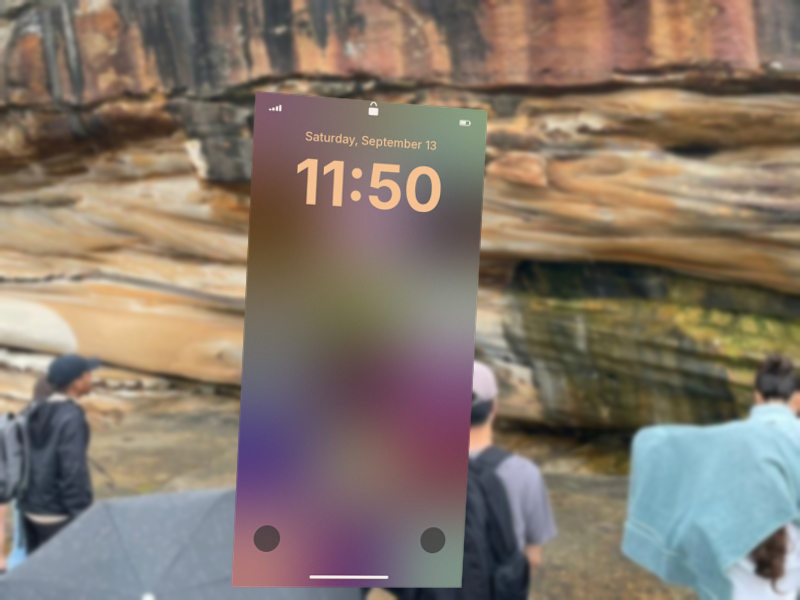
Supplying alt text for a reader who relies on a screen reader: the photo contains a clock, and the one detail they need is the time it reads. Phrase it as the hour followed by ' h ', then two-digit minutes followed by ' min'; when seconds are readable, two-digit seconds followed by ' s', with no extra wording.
11 h 50 min
